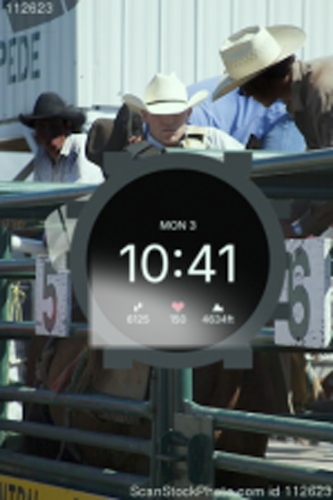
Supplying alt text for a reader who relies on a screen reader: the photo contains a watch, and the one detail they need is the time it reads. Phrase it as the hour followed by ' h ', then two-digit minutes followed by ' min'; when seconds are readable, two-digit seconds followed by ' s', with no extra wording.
10 h 41 min
